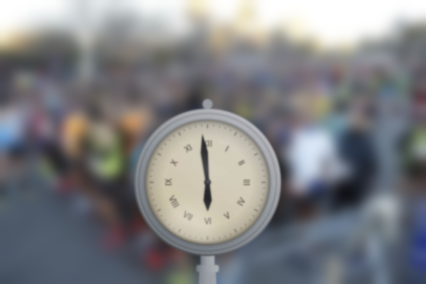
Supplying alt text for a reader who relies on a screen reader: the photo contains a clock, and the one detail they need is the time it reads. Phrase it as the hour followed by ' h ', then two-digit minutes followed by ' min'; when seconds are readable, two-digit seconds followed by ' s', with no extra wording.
5 h 59 min
